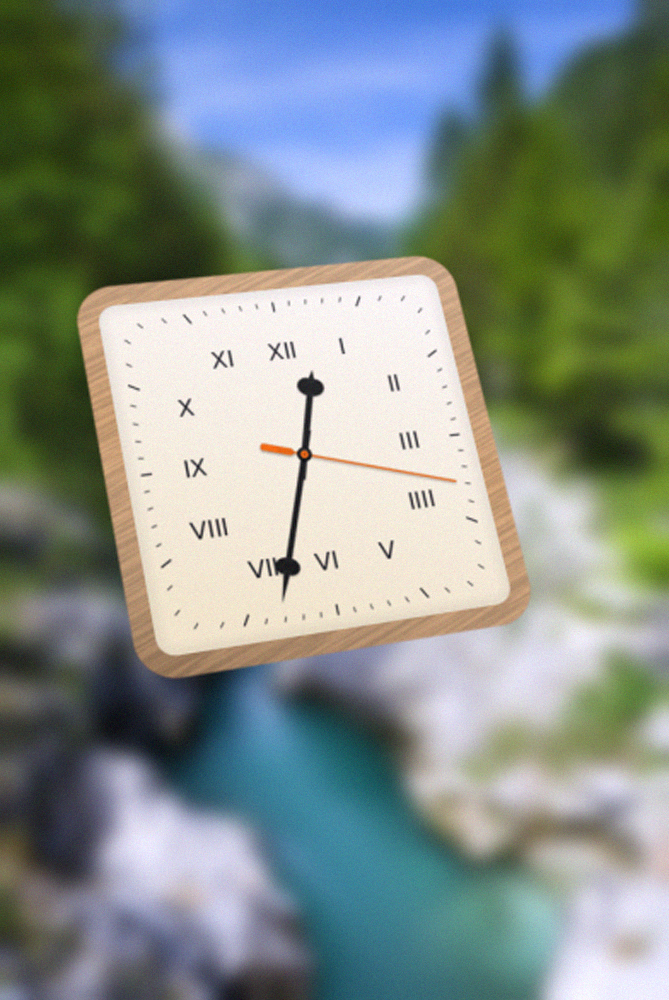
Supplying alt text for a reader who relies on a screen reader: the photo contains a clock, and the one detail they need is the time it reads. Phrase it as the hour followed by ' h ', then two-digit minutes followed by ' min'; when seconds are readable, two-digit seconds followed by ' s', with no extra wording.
12 h 33 min 18 s
